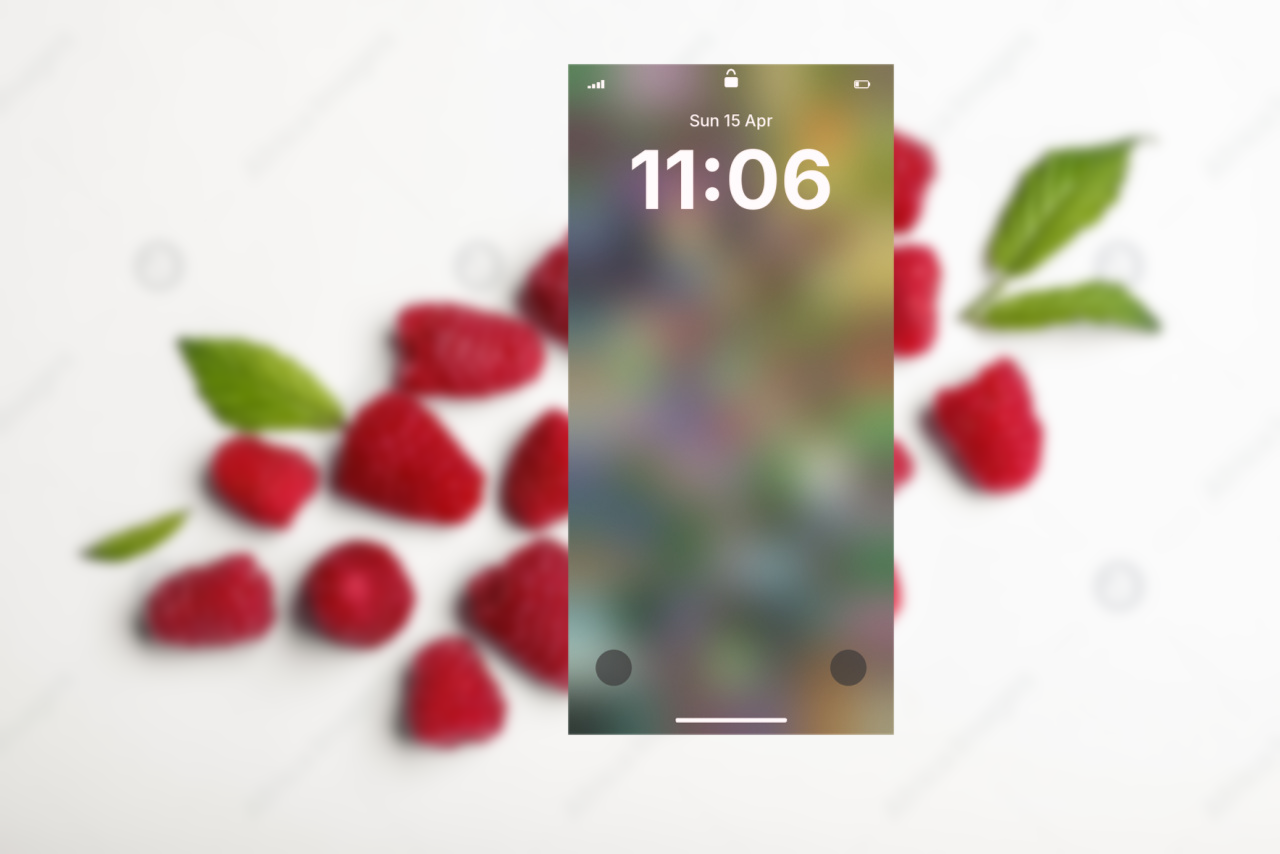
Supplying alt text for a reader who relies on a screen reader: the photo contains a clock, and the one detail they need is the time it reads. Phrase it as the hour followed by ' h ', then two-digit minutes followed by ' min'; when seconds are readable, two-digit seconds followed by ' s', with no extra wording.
11 h 06 min
